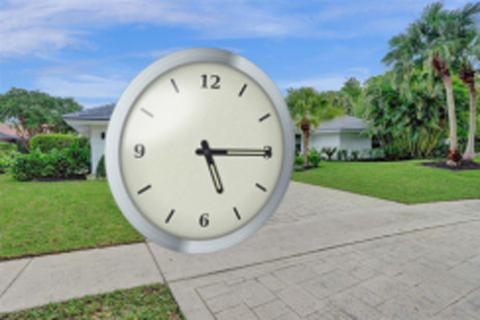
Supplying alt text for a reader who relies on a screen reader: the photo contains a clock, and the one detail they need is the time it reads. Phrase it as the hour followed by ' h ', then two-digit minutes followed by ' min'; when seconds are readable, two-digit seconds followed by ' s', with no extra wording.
5 h 15 min
